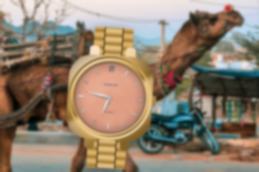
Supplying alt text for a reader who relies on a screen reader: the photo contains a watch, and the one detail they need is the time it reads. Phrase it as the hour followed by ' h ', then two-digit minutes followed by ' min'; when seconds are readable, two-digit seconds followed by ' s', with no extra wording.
6 h 47 min
